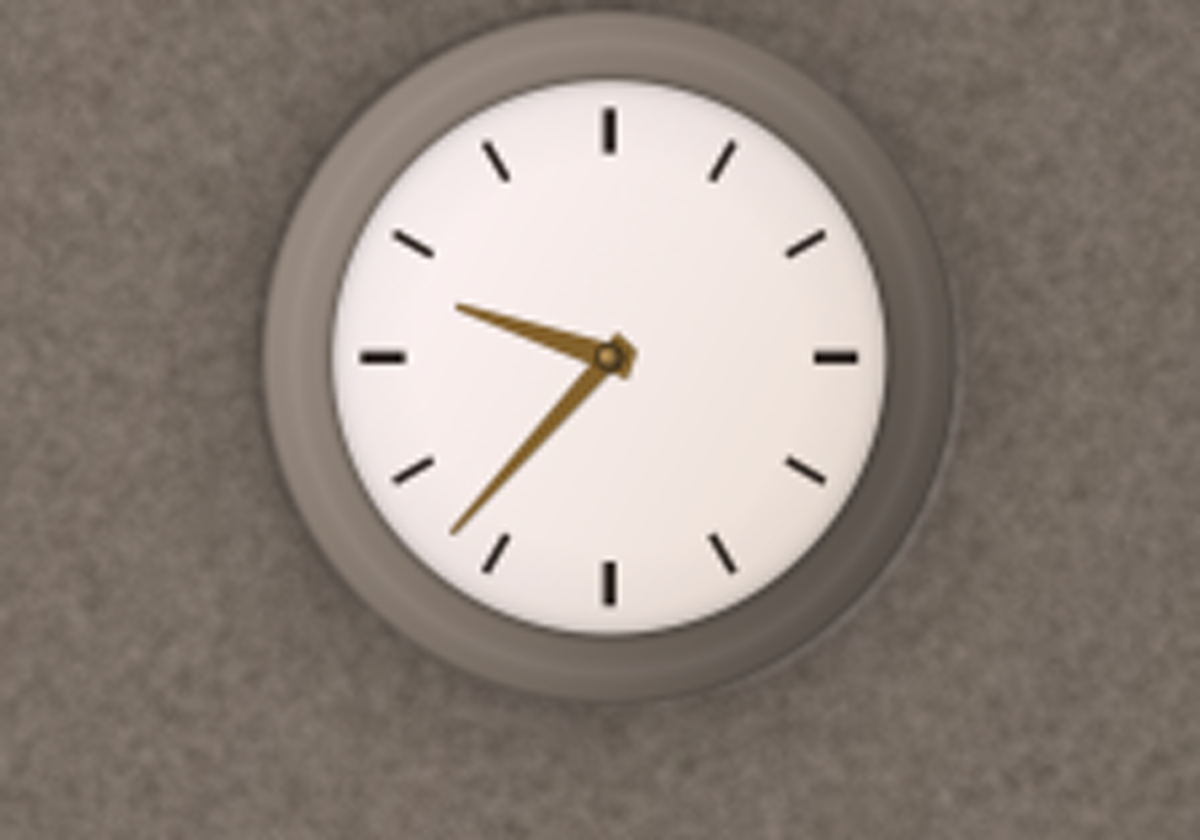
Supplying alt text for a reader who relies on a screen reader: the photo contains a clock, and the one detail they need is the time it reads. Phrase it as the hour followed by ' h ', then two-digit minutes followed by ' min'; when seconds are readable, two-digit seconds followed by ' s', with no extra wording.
9 h 37 min
